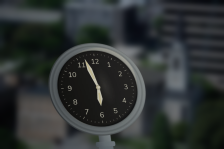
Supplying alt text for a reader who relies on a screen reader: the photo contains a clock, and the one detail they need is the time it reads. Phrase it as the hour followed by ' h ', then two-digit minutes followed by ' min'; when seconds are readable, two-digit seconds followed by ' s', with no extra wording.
5 h 57 min
